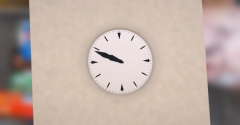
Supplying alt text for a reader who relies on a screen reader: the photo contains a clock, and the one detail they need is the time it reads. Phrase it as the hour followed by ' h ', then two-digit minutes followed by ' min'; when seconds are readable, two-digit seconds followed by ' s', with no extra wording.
9 h 49 min
